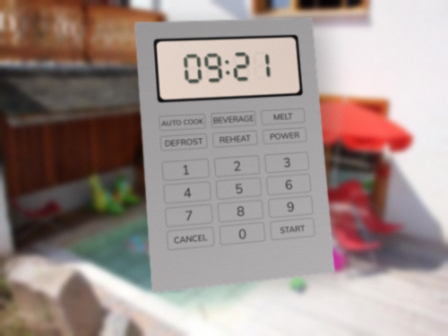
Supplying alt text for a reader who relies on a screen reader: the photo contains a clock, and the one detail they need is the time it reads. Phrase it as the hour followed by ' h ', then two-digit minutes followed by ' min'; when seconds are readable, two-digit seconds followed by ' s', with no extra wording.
9 h 21 min
